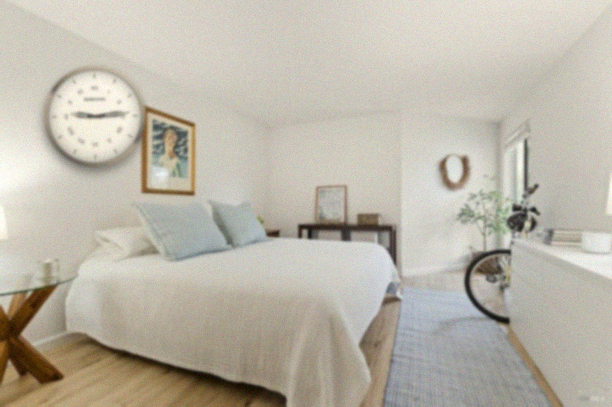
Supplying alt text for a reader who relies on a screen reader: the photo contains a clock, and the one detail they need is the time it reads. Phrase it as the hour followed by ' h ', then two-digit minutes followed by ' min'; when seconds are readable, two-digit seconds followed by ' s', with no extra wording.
9 h 14 min
